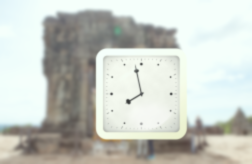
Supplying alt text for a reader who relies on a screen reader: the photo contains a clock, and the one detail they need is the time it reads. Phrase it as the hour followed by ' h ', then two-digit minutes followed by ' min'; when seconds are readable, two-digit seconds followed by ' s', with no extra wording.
7 h 58 min
